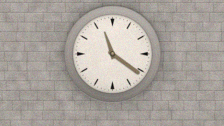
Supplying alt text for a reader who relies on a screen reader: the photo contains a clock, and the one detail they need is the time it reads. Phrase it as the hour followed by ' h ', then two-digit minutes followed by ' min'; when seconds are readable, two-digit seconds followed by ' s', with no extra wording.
11 h 21 min
